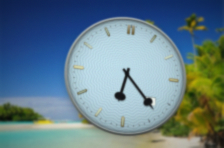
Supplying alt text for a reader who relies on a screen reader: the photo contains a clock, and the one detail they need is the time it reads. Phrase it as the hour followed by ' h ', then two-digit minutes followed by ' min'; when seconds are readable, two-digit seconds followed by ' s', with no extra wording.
6 h 23 min
